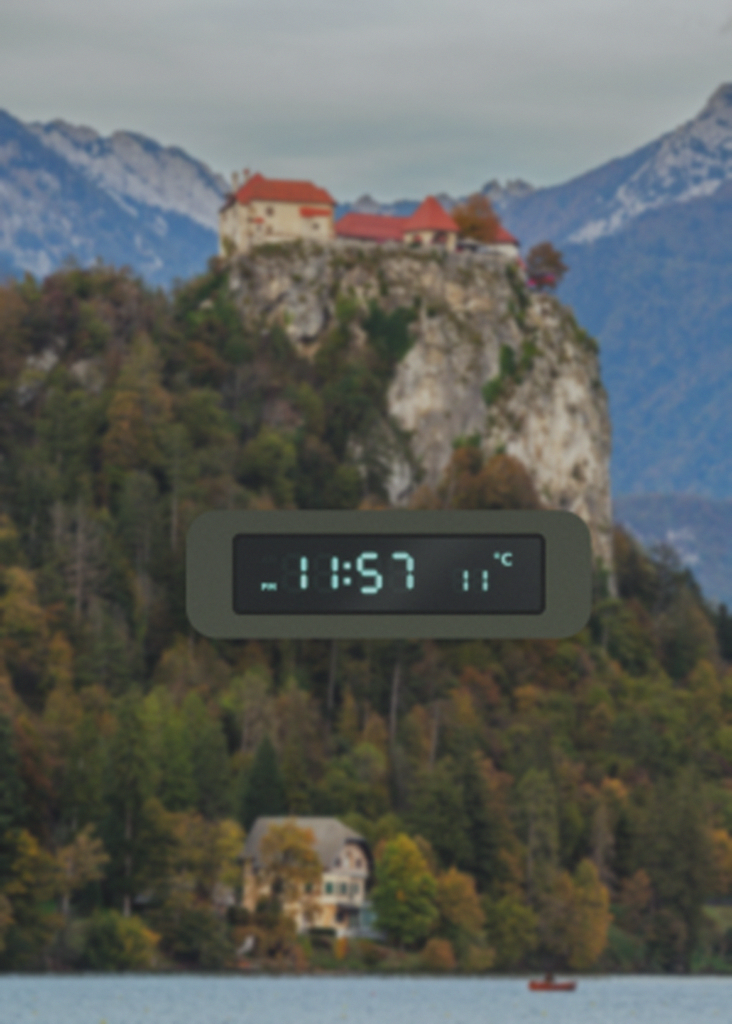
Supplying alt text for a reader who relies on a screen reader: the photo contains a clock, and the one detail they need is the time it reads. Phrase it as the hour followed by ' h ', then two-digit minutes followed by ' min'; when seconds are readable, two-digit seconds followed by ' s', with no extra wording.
11 h 57 min
